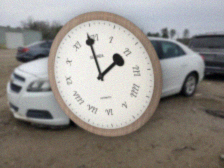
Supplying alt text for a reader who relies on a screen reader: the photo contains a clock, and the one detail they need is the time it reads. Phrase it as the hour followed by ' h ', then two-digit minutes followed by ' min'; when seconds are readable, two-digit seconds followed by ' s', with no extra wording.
1 h 59 min
